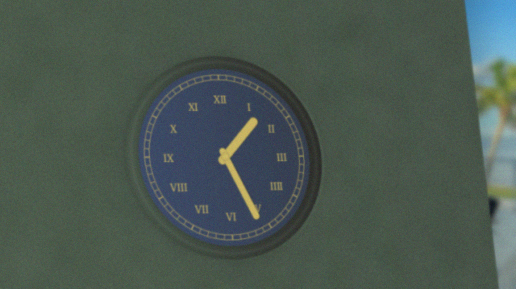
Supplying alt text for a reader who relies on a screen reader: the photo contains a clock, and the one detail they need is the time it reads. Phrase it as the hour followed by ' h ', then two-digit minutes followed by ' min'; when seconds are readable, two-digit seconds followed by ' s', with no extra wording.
1 h 26 min
